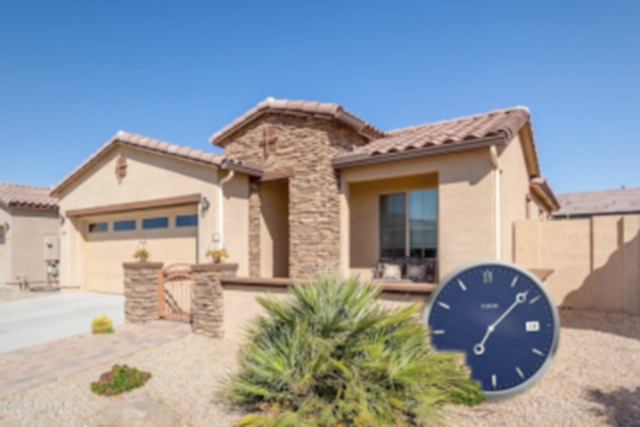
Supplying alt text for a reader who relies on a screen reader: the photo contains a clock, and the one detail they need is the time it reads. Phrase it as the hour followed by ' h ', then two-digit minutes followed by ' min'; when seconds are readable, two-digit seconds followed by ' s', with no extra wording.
7 h 08 min
